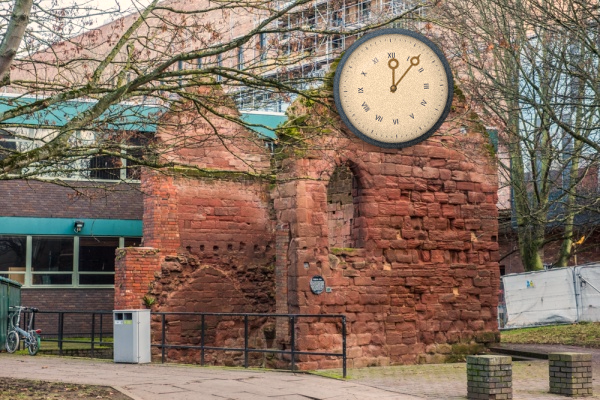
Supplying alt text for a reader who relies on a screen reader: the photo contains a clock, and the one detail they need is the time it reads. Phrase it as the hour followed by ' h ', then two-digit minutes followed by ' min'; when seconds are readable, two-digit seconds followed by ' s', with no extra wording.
12 h 07 min
